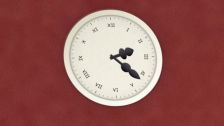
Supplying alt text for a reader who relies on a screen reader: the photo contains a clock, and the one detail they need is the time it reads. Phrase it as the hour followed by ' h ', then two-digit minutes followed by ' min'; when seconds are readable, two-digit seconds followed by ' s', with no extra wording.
2 h 22 min
